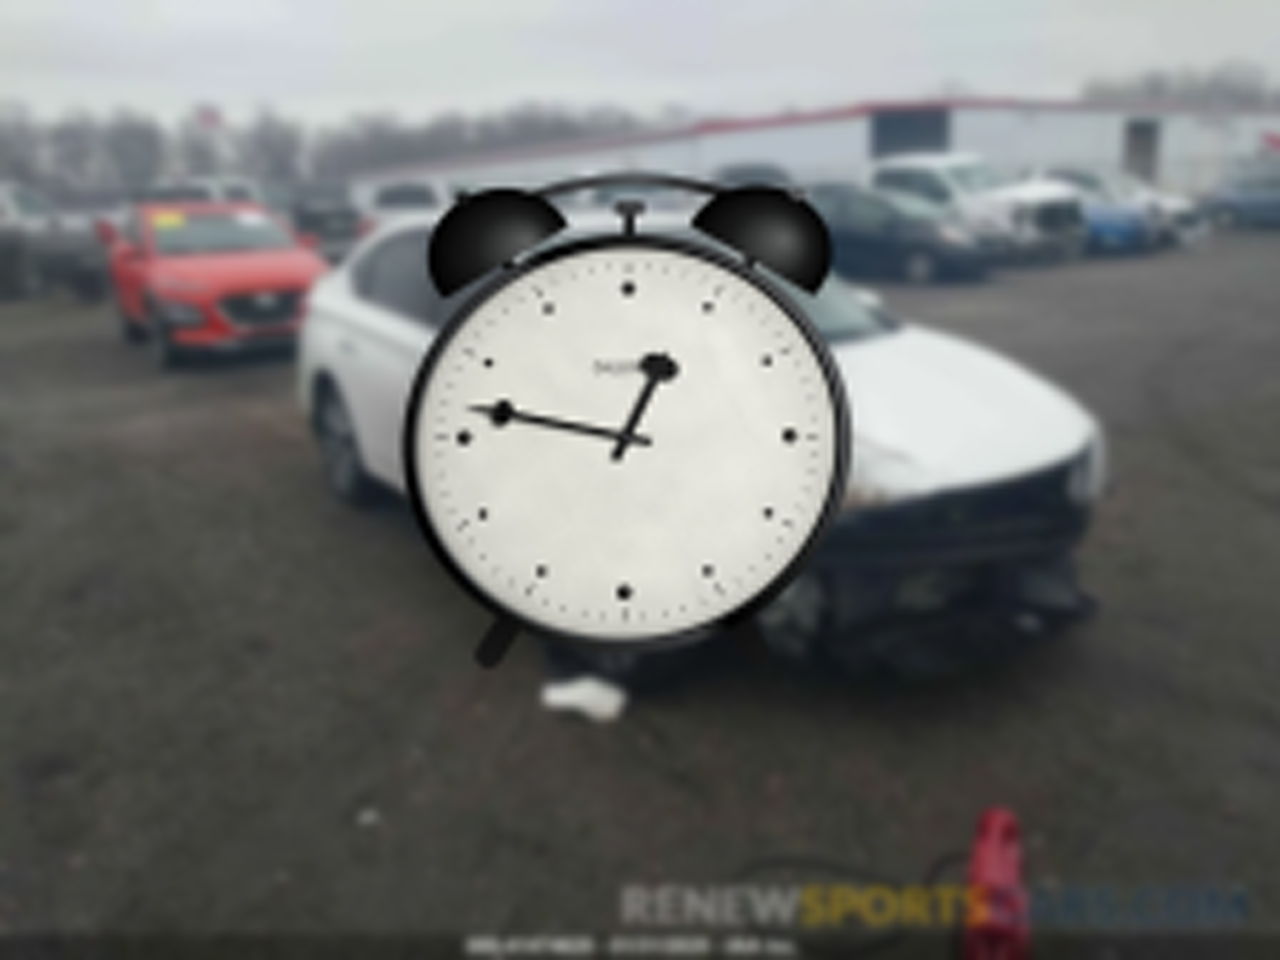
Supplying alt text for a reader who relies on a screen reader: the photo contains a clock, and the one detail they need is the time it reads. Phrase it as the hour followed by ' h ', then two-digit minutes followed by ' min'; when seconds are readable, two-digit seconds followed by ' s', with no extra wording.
12 h 47 min
